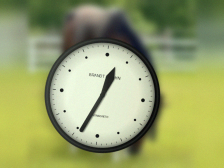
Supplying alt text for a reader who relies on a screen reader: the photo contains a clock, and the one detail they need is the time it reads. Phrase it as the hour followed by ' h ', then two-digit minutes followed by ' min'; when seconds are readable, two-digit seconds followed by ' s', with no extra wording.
12 h 34 min
